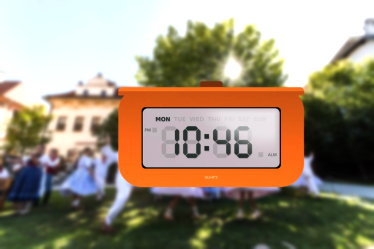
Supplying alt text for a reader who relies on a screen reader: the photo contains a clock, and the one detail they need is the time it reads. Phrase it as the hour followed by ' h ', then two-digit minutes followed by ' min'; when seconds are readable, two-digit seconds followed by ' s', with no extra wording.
10 h 46 min
